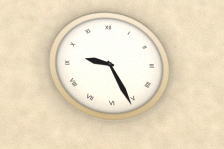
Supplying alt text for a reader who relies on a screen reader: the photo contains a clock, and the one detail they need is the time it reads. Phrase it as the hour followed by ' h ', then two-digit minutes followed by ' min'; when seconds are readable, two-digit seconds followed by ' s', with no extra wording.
9 h 26 min
